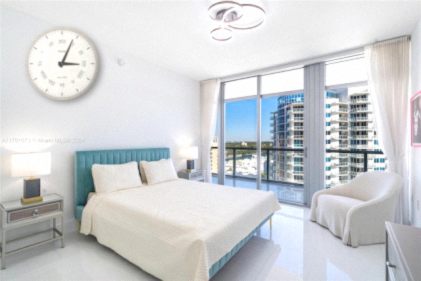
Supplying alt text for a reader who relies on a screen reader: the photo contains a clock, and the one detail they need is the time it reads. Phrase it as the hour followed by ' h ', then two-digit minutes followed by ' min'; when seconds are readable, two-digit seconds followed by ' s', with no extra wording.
3 h 04 min
